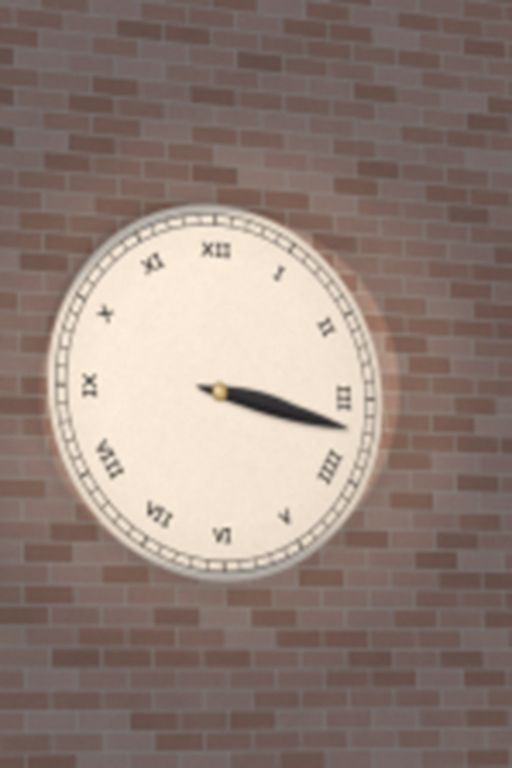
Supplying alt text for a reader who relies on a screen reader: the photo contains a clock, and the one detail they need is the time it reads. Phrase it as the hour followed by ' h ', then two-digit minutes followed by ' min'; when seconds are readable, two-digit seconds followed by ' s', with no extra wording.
3 h 17 min
